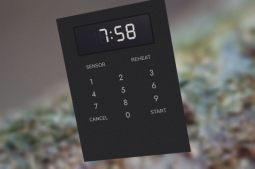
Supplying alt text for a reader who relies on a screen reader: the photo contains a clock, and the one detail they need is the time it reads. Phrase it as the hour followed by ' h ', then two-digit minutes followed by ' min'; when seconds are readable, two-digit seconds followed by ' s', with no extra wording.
7 h 58 min
